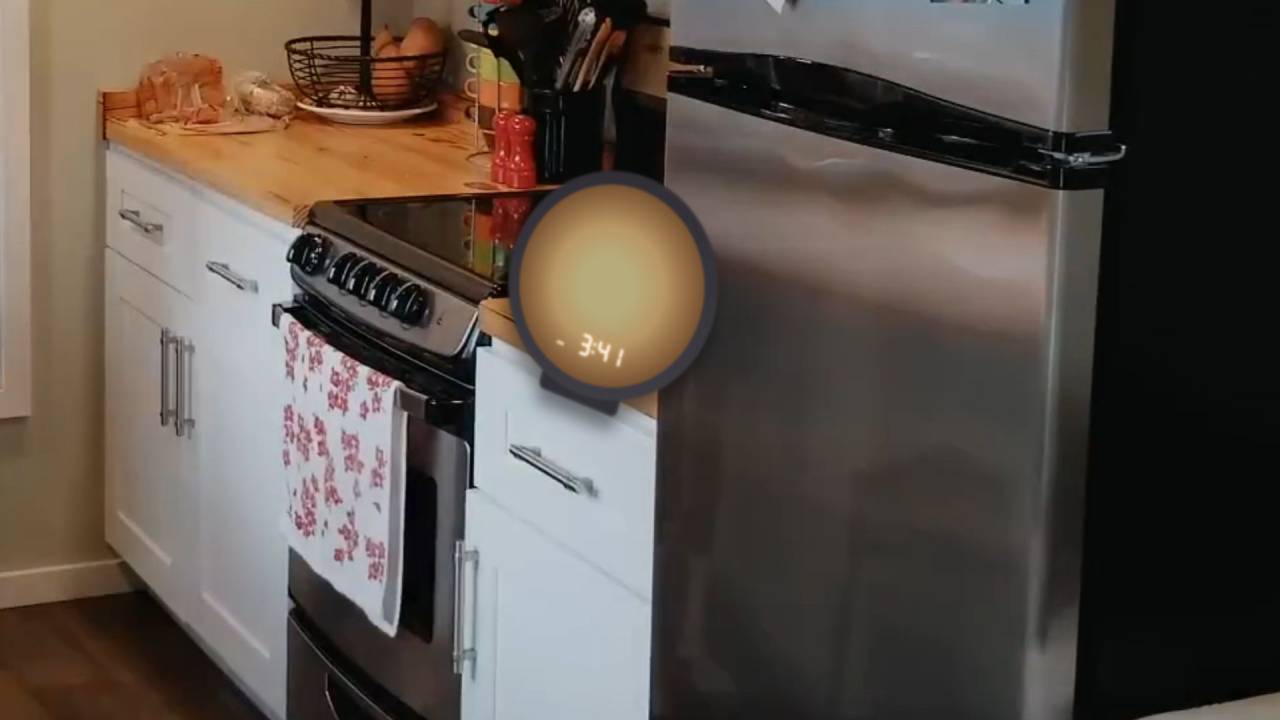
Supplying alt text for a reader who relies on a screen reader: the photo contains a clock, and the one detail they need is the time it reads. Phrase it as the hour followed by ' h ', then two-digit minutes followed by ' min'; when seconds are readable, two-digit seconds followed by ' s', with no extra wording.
3 h 41 min
